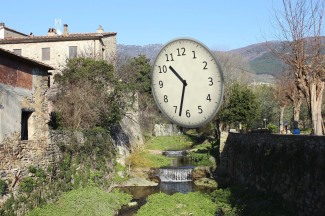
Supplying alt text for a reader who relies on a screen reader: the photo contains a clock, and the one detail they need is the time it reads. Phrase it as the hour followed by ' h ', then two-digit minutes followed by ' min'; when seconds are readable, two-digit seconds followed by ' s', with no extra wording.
10 h 33 min
